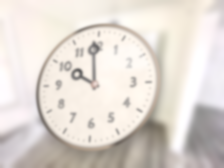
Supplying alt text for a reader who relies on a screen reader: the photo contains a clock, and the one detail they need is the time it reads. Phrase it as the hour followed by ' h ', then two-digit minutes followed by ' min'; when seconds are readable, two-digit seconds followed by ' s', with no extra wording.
9 h 59 min
